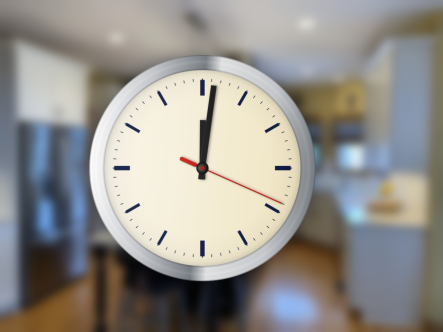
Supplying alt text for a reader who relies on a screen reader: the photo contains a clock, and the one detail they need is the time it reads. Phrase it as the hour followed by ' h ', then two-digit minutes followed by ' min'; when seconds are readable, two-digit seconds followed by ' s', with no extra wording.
12 h 01 min 19 s
